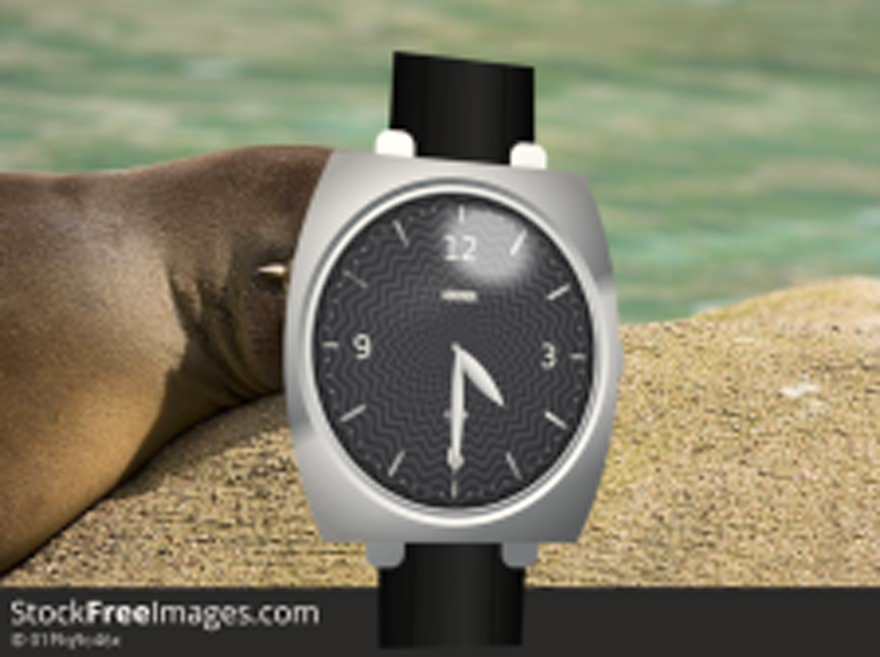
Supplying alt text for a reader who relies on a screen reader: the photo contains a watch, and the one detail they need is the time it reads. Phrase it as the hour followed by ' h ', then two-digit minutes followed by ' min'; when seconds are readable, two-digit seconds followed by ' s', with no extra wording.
4 h 30 min
